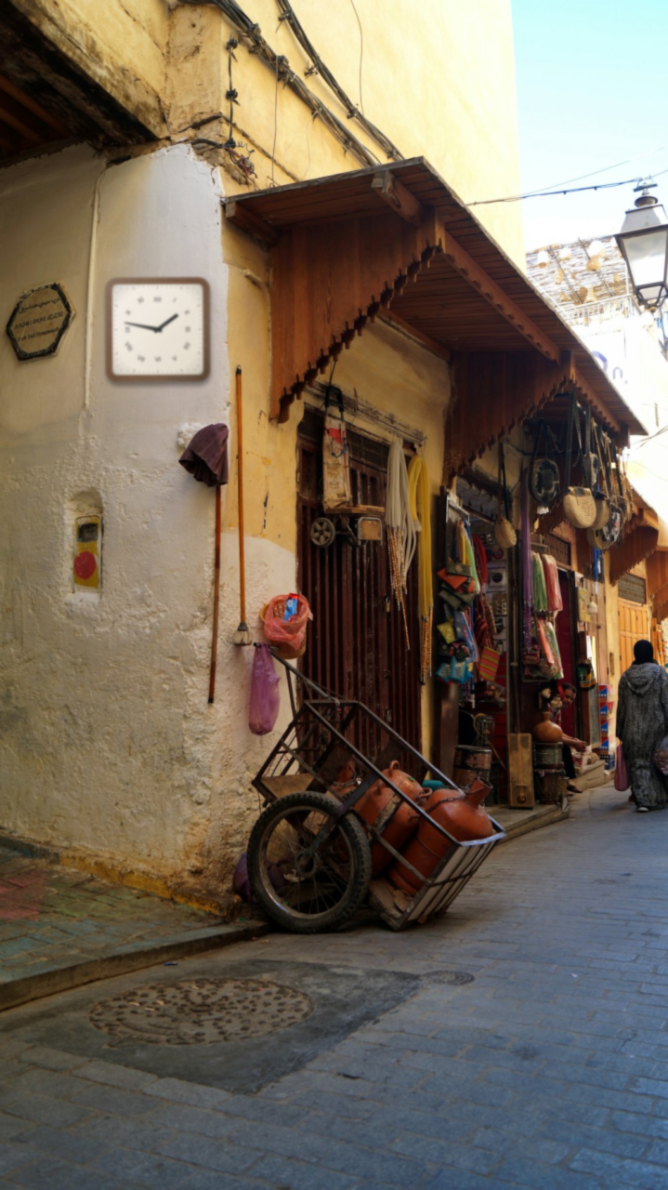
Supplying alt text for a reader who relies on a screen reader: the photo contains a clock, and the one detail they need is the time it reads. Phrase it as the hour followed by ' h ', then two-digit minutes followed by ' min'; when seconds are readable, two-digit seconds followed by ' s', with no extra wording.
1 h 47 min
